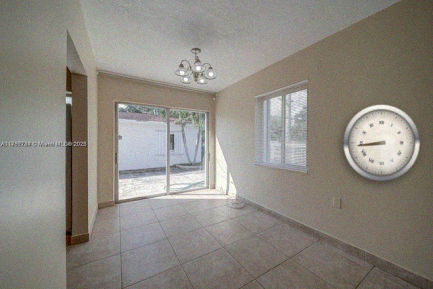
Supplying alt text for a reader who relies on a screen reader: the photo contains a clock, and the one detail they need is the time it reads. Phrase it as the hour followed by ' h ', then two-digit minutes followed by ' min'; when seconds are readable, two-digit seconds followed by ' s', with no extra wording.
8 h 44 min
